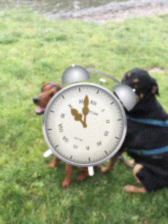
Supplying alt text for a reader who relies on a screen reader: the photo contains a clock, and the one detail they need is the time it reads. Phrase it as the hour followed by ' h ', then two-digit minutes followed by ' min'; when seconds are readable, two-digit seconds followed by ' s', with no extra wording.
9 h 57 min
